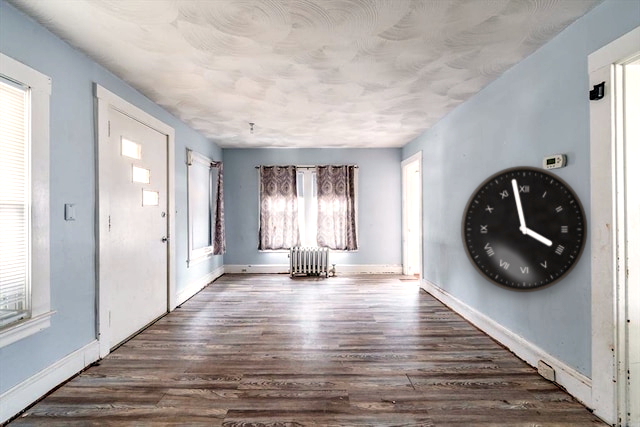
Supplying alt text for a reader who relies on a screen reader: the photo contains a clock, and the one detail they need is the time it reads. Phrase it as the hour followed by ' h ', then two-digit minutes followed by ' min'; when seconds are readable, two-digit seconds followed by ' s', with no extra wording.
3 h 58 min
